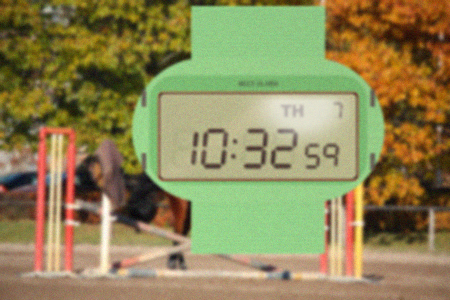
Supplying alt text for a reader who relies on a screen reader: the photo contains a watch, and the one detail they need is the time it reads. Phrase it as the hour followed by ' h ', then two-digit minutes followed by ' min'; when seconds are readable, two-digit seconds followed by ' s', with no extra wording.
10 h 32 min 59 s
